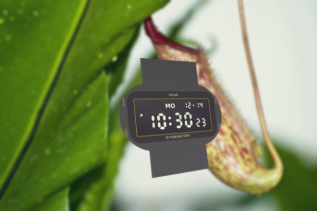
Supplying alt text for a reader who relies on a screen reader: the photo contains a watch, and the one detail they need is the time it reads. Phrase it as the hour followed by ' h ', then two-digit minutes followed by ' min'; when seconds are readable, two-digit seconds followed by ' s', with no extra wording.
10 h 30 min 23 s
